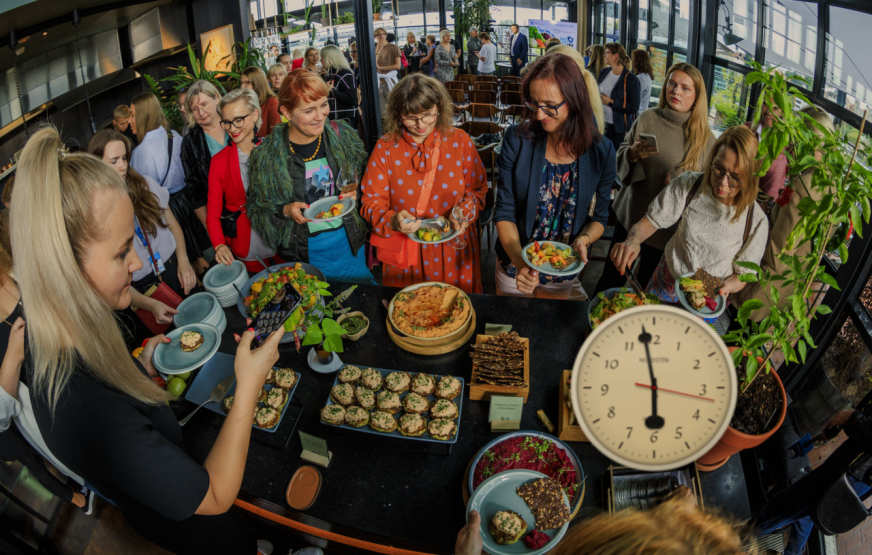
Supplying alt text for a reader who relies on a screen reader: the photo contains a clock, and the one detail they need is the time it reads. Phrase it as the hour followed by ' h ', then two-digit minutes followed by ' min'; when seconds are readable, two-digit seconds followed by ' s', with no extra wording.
5 h 58 min 17 s
